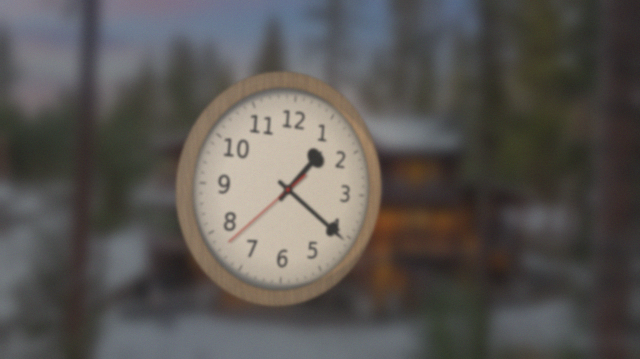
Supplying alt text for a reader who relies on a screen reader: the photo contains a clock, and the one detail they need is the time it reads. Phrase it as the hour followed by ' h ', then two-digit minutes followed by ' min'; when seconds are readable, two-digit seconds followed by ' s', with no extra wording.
1 h 20 min 38 s
